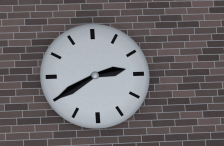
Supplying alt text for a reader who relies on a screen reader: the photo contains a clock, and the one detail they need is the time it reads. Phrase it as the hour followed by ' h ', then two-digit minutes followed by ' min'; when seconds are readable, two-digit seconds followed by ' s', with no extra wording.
2 h 40 min
